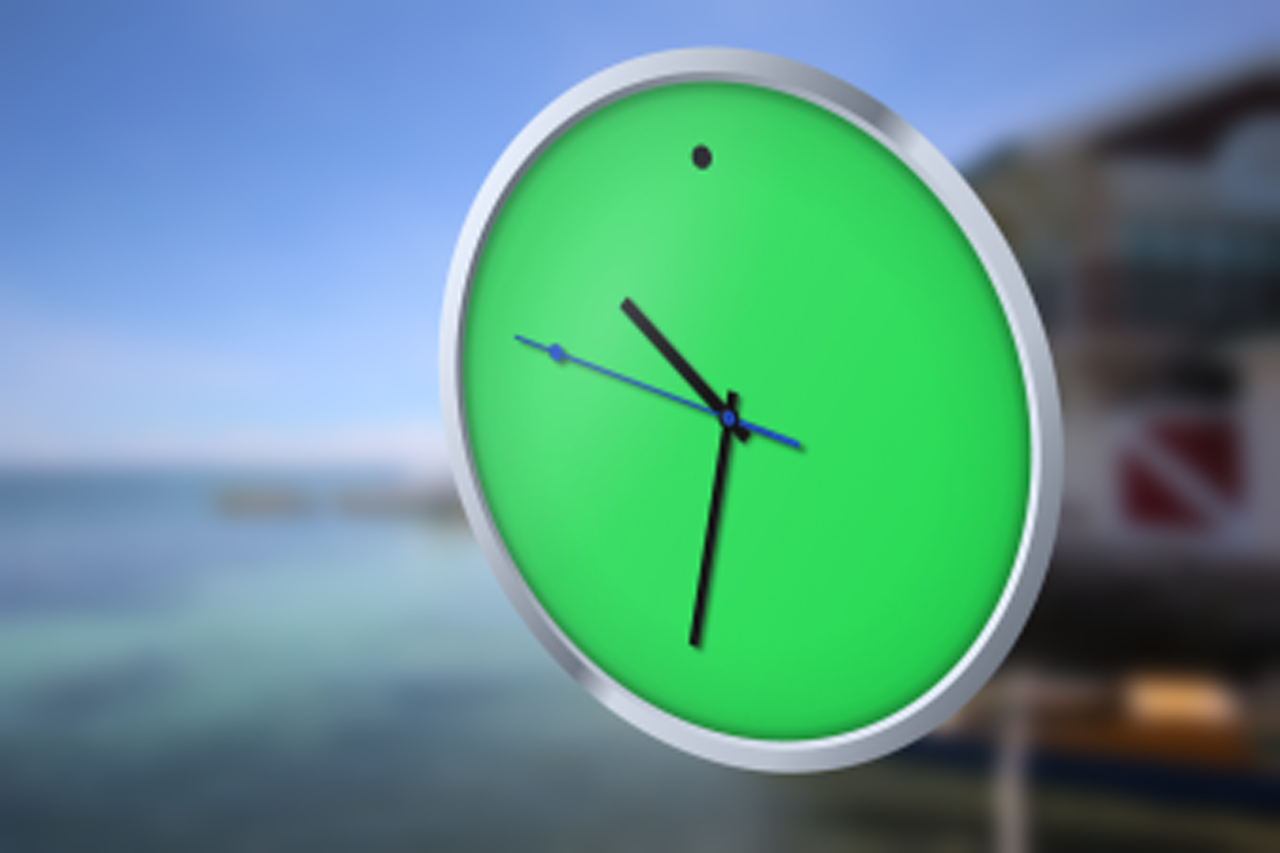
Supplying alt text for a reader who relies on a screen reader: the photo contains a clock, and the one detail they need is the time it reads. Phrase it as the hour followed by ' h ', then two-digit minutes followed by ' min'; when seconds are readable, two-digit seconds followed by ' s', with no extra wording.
10 h 32 min 48 s
